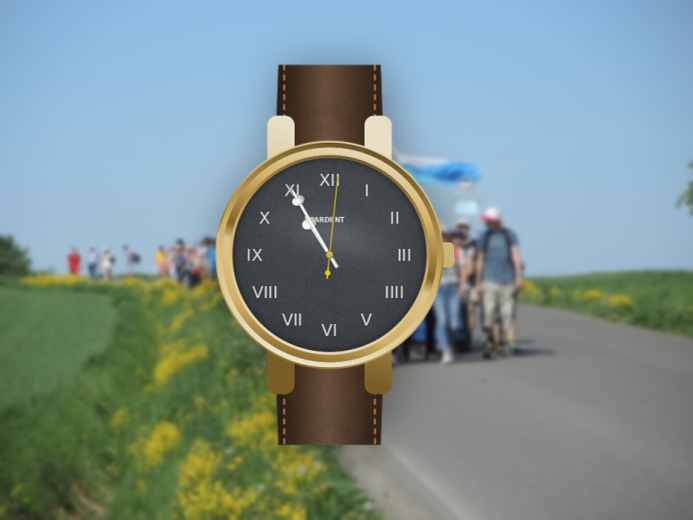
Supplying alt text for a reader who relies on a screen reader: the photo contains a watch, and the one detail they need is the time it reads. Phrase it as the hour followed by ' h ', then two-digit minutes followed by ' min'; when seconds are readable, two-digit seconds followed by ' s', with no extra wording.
10 h 55 min 01 s
